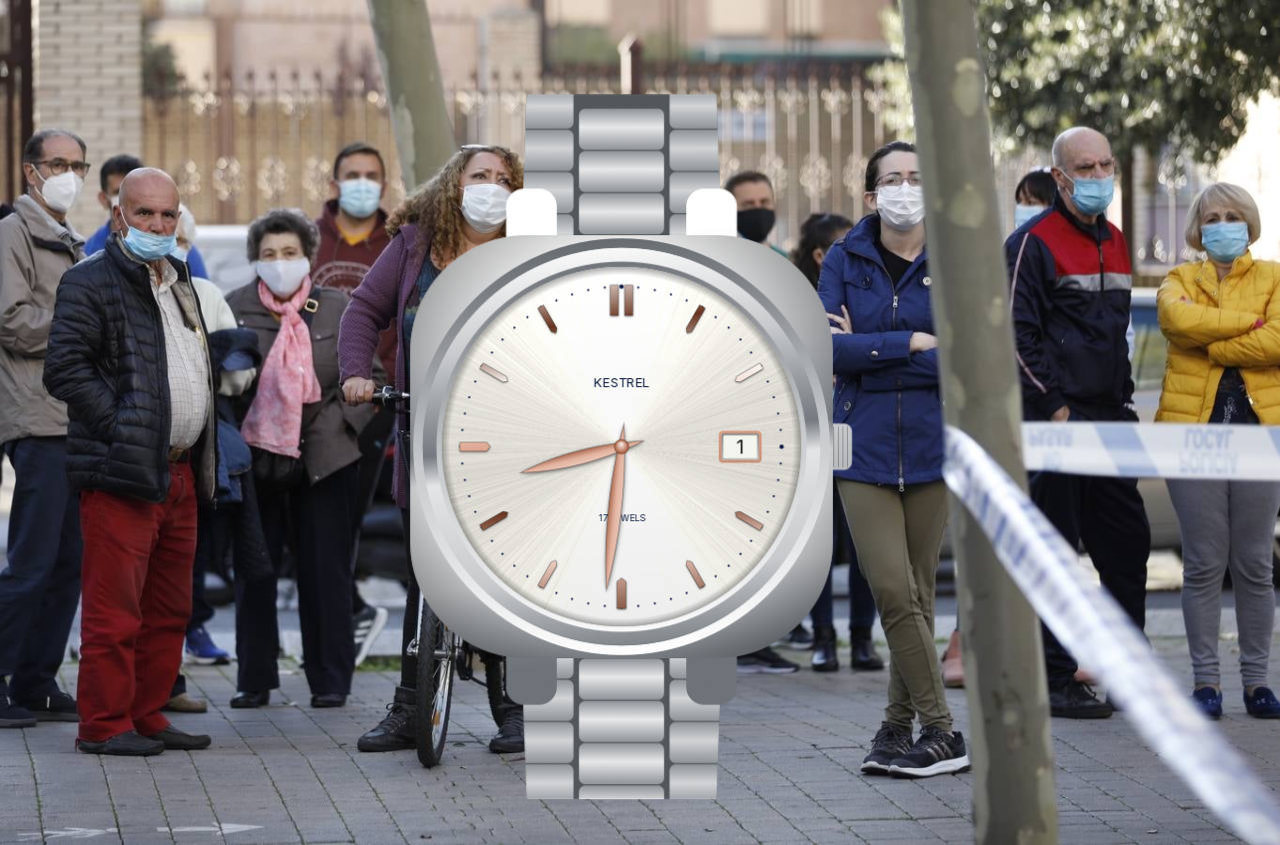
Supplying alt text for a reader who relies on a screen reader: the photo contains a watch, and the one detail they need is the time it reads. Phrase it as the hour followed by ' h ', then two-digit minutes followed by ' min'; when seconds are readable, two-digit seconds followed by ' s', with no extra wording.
8 h 31 min
